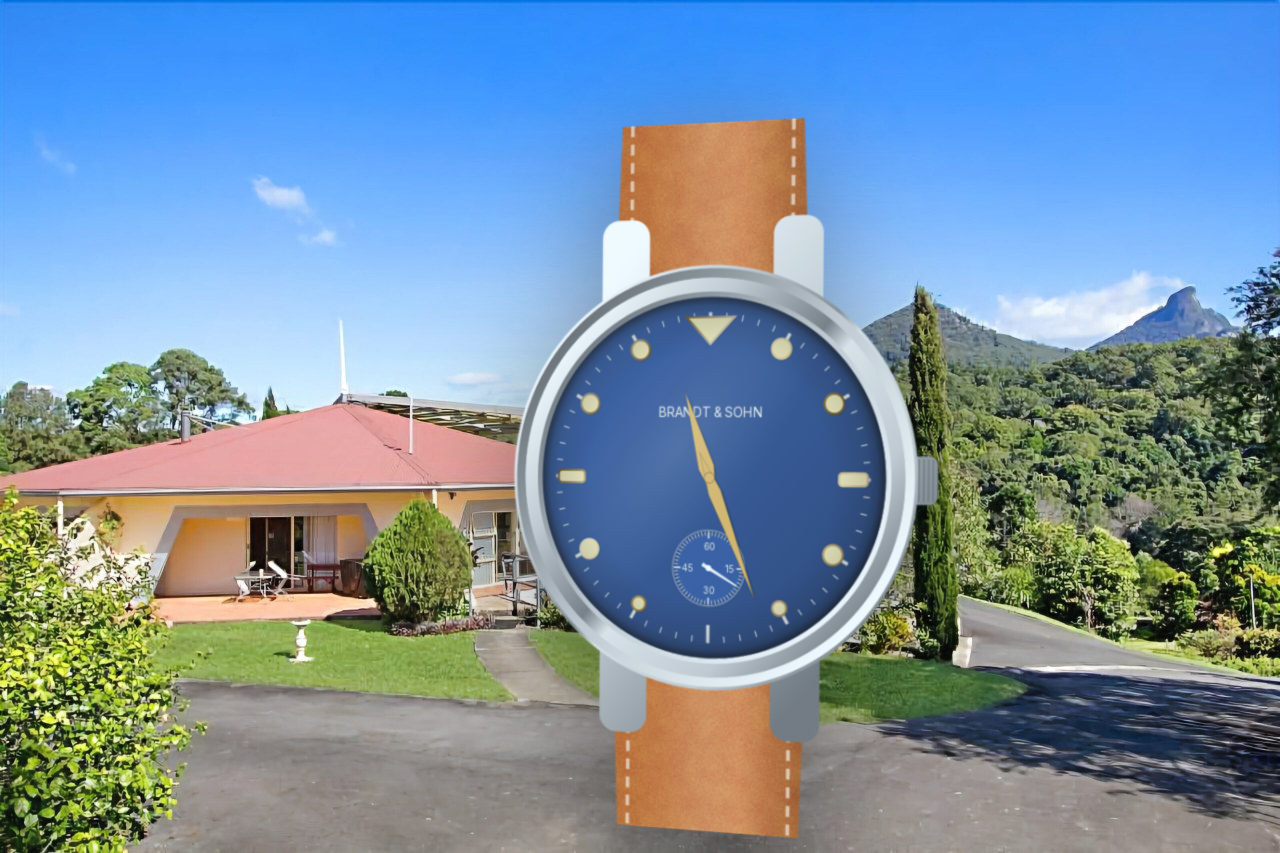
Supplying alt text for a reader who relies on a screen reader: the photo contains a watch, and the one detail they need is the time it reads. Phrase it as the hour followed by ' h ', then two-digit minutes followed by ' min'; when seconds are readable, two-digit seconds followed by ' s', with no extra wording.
11 h 26 min 20 s
